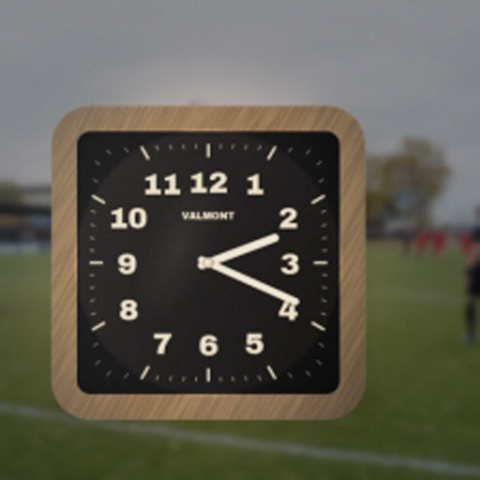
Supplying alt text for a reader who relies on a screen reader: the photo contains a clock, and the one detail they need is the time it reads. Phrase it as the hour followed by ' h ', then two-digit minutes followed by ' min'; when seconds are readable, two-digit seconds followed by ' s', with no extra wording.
2 h 19 min
